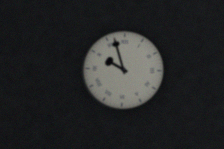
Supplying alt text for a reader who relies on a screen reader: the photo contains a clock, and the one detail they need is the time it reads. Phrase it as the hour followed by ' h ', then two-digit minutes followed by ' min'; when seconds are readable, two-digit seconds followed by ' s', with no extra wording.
9 h 57 min
